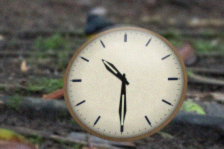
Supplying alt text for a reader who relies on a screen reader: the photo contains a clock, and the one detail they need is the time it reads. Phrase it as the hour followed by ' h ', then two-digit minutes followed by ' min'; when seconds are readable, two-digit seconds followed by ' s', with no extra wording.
10 h 30 min
